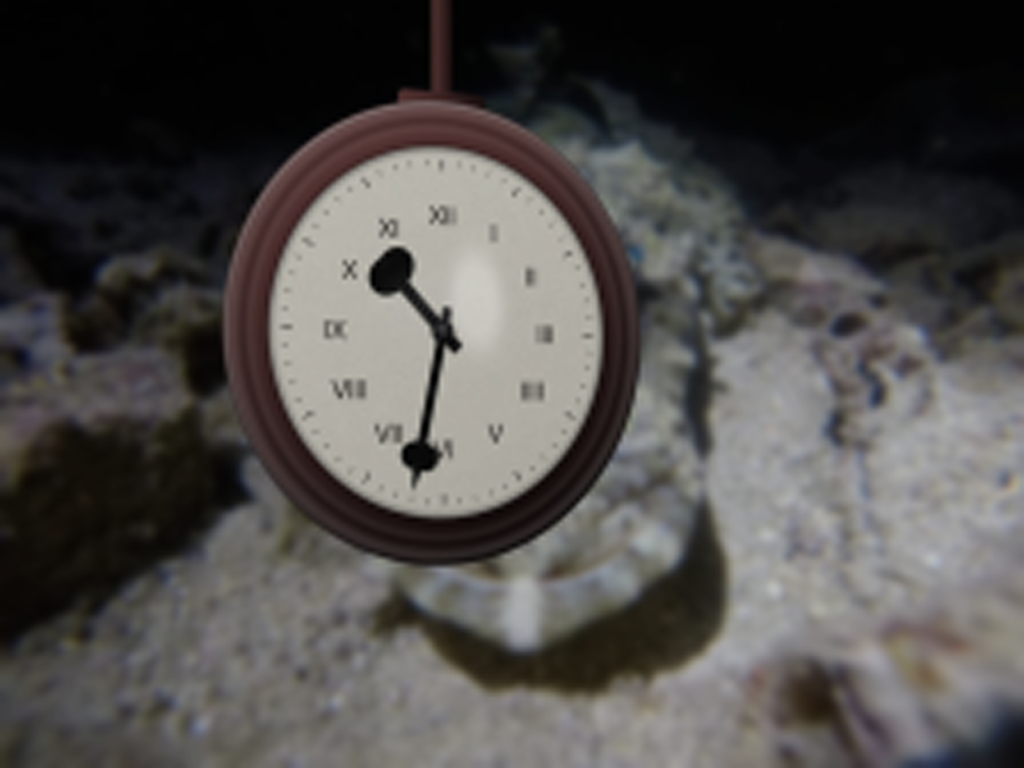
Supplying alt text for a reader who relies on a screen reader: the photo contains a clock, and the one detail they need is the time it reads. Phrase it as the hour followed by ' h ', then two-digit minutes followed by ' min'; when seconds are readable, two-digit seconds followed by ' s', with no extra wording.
10 h 32 min
